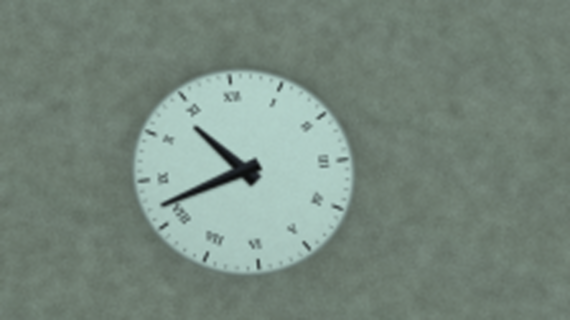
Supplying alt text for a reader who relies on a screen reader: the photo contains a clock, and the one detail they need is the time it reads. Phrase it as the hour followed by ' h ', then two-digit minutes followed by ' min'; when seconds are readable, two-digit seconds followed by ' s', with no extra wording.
10 h 42 min
